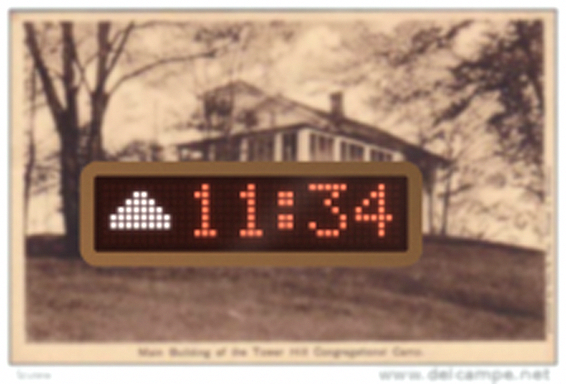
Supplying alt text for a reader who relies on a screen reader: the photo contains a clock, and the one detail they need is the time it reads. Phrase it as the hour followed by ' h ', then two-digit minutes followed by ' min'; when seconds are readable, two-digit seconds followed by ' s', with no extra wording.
11 h 34 min
